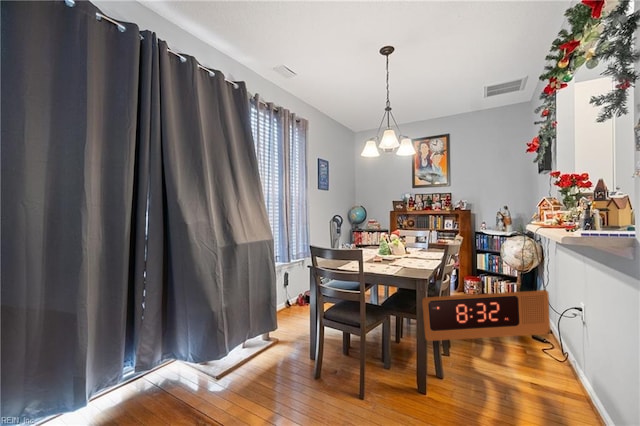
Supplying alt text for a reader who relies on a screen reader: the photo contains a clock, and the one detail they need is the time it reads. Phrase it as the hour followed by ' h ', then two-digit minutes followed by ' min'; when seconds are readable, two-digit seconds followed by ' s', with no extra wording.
8 h 32 min
